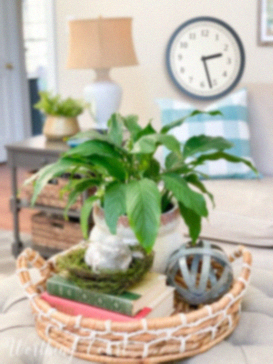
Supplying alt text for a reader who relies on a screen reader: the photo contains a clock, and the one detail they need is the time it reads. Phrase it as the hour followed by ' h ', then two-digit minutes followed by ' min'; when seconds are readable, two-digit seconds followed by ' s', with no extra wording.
2 h 27 min
